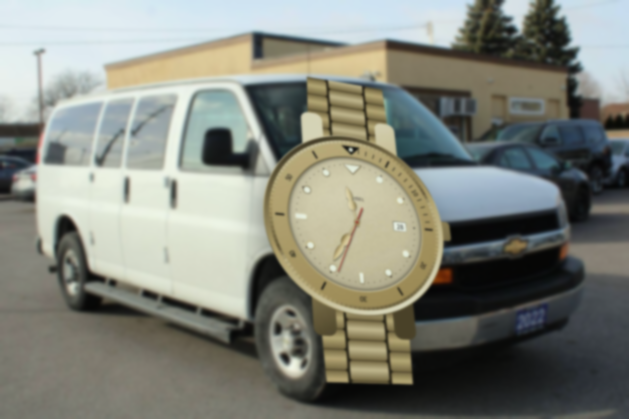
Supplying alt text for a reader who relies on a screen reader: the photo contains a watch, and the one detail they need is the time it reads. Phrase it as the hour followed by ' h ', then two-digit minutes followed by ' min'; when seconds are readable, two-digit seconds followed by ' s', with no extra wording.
11 h 35 min 34 s
